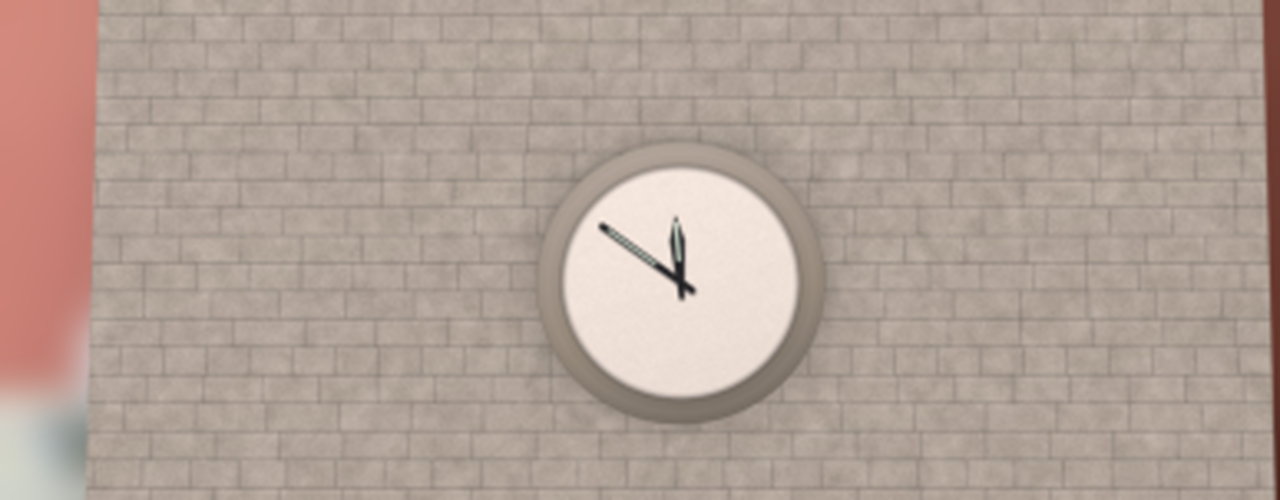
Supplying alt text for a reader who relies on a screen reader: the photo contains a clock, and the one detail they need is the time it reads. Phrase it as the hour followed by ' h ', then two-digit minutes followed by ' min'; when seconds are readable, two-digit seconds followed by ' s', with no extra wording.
11 h 51 min
